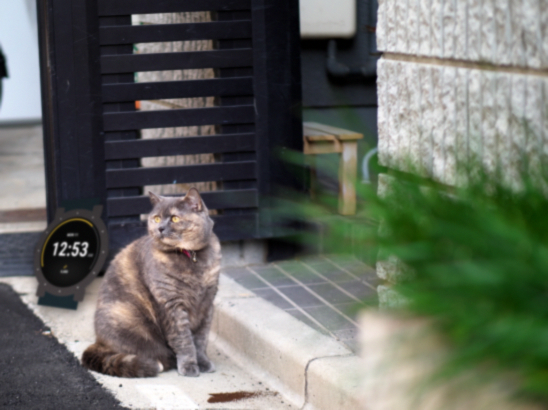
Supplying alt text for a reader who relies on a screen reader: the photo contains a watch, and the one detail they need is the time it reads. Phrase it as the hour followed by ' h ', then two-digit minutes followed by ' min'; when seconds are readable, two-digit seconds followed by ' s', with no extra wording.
12 h 53 min
